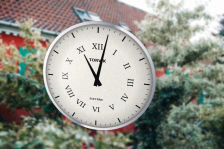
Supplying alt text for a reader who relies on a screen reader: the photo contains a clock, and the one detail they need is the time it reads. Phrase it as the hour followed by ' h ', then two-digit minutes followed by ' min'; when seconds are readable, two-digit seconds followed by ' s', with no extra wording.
11 h 02 min
